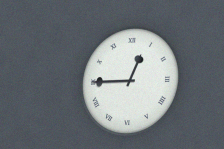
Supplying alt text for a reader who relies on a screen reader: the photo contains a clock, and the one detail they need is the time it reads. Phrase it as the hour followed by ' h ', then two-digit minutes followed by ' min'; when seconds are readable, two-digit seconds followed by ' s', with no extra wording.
12 h 45 min
